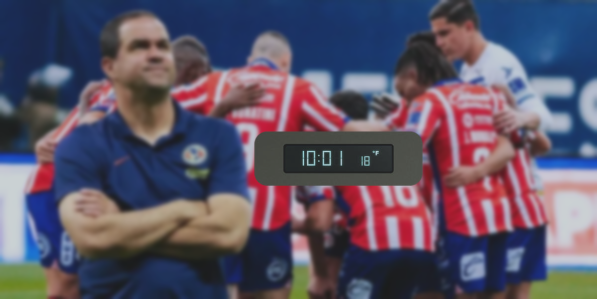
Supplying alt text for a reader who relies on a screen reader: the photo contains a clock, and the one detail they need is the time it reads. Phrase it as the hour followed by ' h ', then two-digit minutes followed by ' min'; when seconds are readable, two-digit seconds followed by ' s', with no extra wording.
10 h 01 min
